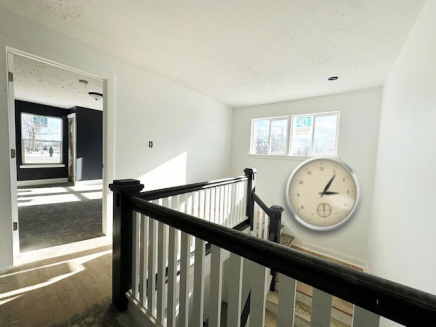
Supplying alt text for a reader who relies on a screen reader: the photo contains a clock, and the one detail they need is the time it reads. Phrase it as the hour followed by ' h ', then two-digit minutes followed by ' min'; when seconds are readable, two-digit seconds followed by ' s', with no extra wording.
3 h 06 min
